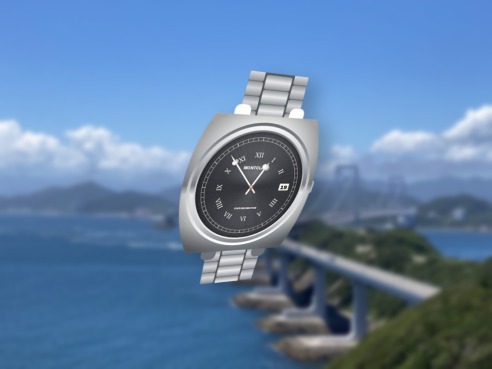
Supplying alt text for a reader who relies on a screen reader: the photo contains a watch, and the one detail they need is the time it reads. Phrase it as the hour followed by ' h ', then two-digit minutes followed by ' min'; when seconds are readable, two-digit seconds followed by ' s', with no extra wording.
12 h 53 min
